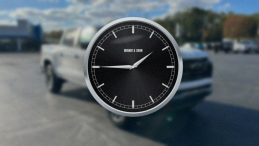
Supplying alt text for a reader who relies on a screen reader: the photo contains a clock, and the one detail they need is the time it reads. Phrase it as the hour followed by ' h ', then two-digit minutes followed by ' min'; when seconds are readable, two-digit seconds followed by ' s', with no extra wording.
1 h 45 min
